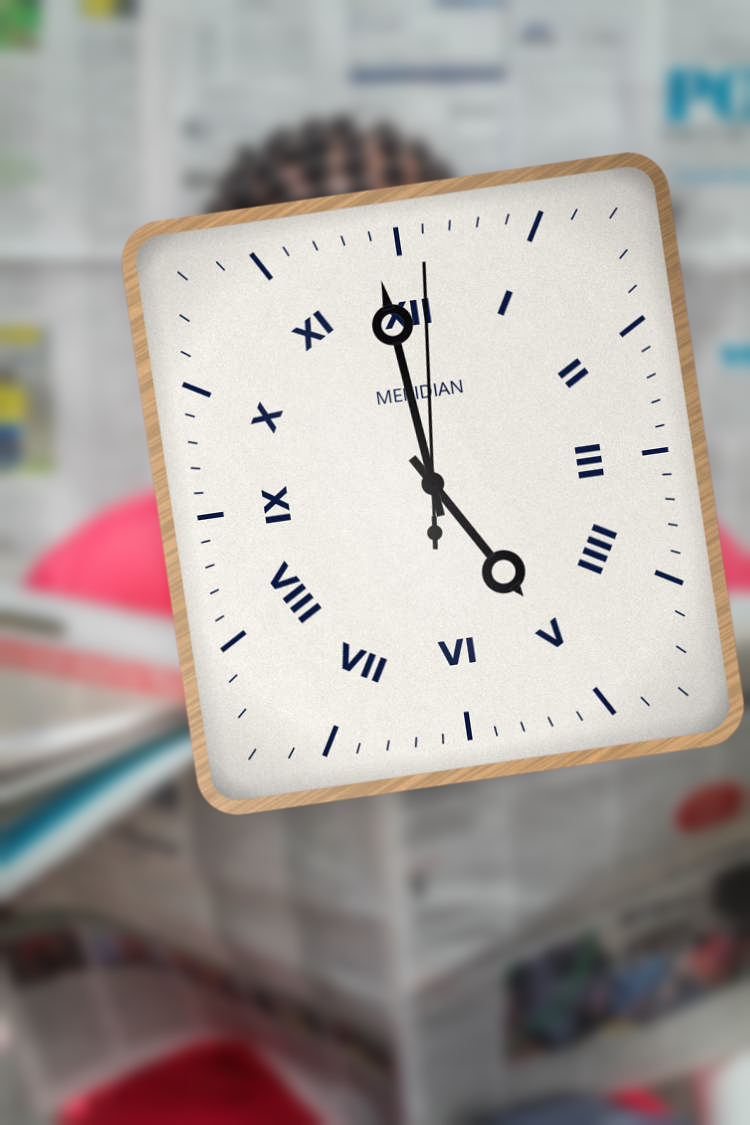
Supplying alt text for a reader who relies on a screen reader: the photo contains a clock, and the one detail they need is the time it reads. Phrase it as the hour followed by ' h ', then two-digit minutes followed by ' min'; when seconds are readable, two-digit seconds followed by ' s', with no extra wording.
4 h 59 min 01 s
